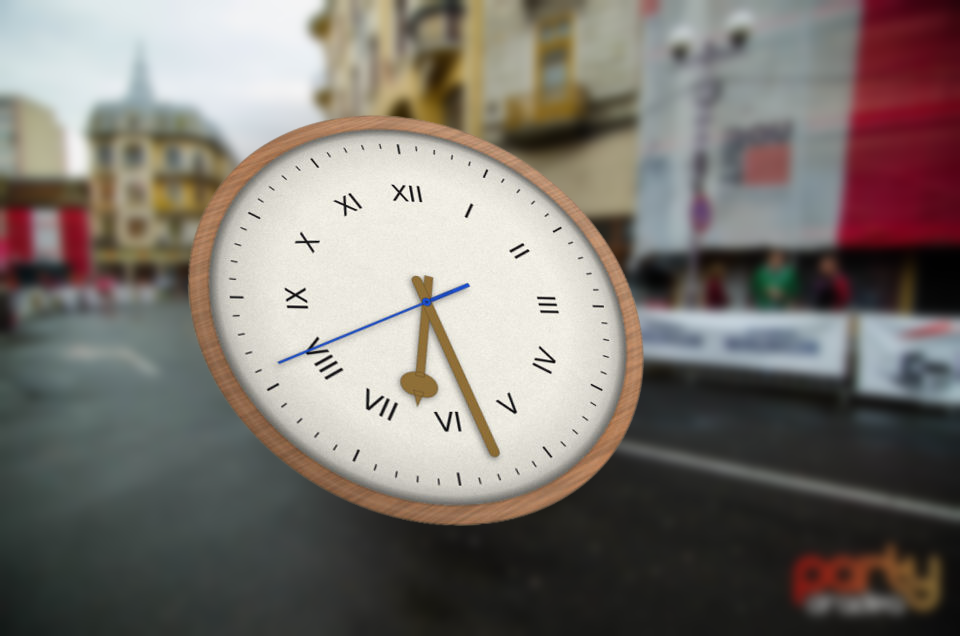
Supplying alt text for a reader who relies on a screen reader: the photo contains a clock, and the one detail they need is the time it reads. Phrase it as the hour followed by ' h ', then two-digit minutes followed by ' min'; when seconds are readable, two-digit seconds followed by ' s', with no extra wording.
6 h 27 min 41 s
